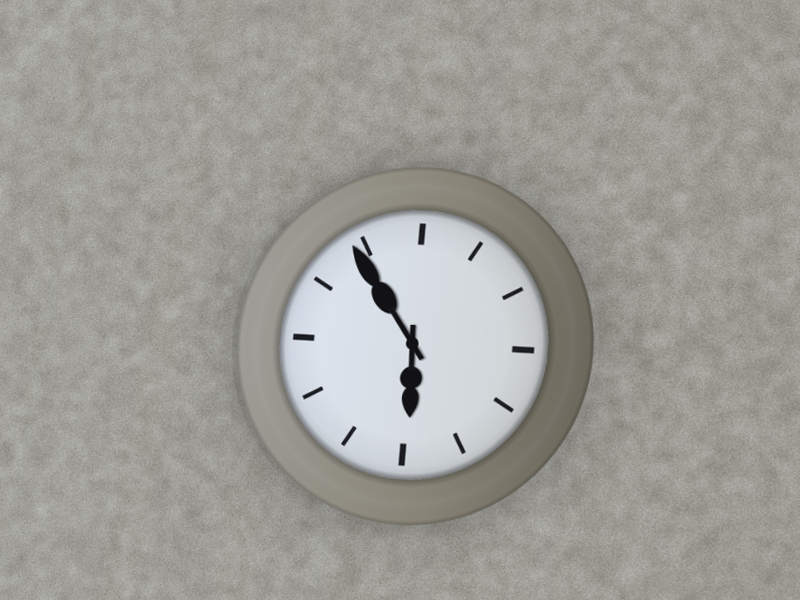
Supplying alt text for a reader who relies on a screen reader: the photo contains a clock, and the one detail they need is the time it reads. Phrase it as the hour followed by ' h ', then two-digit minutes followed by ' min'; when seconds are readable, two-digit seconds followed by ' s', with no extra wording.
5 h 54 min
